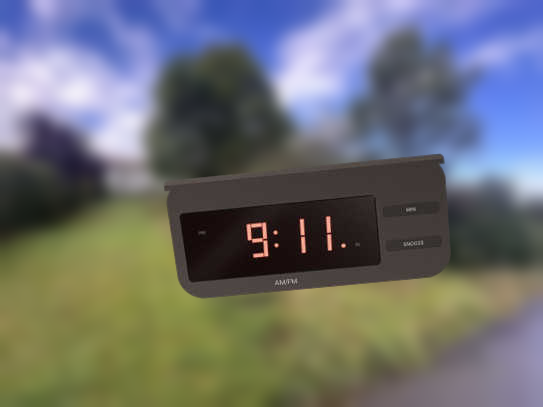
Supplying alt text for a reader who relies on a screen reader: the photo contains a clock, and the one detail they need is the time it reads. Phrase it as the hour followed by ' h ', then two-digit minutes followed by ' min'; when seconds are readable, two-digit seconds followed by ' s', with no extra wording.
9 h 11 min
